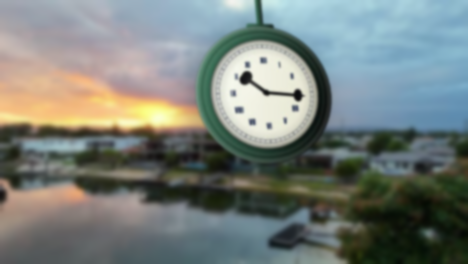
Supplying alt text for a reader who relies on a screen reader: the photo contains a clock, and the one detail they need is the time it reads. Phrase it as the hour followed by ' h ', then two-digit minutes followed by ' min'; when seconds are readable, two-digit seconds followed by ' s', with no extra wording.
10 h 16 min
